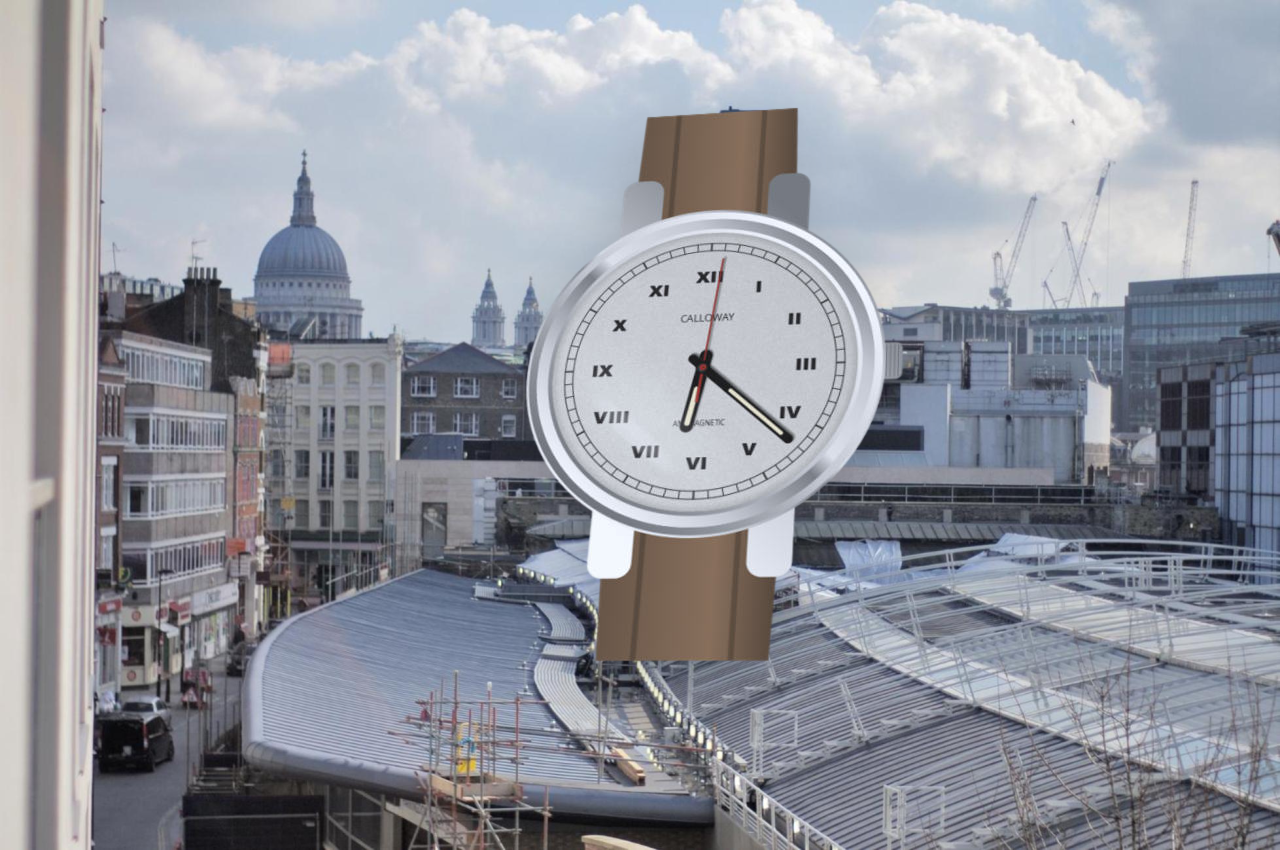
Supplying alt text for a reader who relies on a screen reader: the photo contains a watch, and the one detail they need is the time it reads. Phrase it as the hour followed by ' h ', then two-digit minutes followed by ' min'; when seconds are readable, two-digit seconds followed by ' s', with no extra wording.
6 h 22 min 01 s
